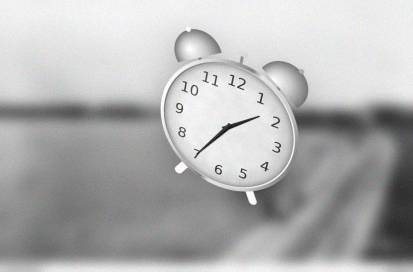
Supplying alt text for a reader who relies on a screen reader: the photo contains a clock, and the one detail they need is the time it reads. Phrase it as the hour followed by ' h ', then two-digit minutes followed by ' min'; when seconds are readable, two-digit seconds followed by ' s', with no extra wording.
1 h 35 min
